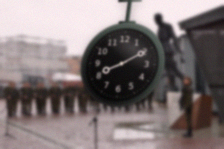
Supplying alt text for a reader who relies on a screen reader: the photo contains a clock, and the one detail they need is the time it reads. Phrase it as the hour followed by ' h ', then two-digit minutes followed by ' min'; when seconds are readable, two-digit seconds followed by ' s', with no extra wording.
8 h 10 min
